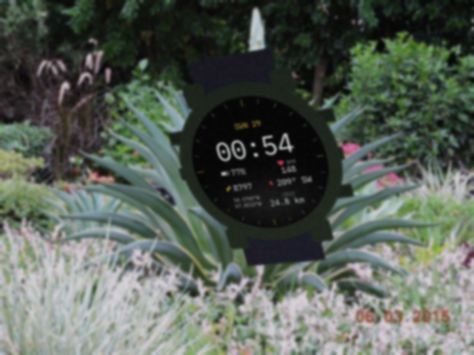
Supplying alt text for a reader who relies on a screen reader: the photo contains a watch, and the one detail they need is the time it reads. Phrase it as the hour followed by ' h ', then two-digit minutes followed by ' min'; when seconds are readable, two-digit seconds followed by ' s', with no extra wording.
0 h 54 min
